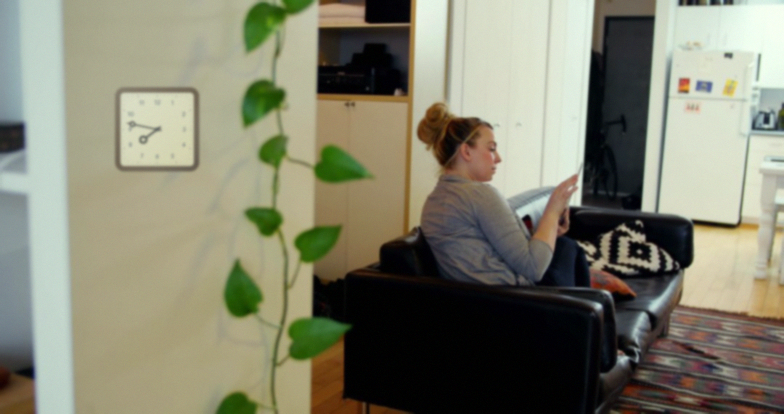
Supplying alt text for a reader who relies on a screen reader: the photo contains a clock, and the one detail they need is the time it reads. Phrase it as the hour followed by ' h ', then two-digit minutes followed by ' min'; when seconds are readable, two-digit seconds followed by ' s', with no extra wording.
7 h 47 min
